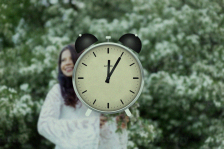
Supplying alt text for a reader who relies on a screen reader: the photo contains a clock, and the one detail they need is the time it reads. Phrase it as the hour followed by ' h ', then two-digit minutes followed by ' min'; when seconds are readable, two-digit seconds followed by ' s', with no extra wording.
12 h 05 min
